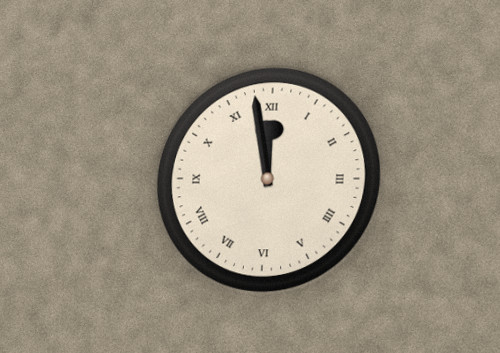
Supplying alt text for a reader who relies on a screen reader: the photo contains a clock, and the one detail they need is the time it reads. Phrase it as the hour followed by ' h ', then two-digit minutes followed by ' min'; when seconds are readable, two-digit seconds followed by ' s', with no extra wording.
11 h 58 min
